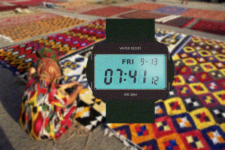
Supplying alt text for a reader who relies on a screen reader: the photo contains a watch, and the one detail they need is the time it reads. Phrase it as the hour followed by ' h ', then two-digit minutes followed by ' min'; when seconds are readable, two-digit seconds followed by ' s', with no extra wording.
7 h 41 min 12 s
